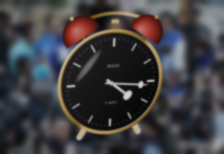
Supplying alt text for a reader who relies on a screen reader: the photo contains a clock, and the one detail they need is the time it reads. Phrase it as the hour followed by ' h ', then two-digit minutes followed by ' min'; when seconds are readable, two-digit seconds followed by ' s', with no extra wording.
4 h 16 min
